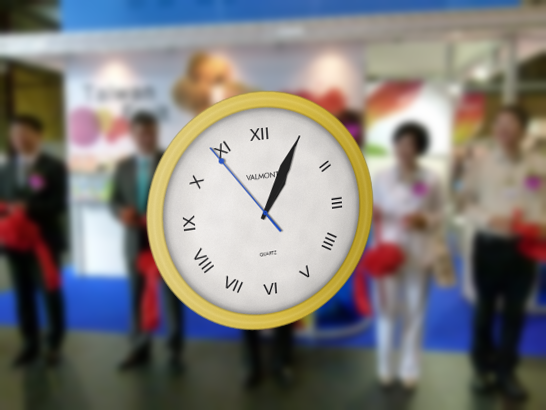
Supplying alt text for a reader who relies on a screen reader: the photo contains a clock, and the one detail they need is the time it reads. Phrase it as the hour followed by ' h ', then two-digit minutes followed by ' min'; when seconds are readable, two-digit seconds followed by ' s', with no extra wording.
1 h 04 min 54 s
